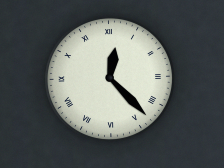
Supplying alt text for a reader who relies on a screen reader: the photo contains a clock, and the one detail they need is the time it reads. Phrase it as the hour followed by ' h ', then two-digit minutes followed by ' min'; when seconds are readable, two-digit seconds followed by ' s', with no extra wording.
12 h 23 min
